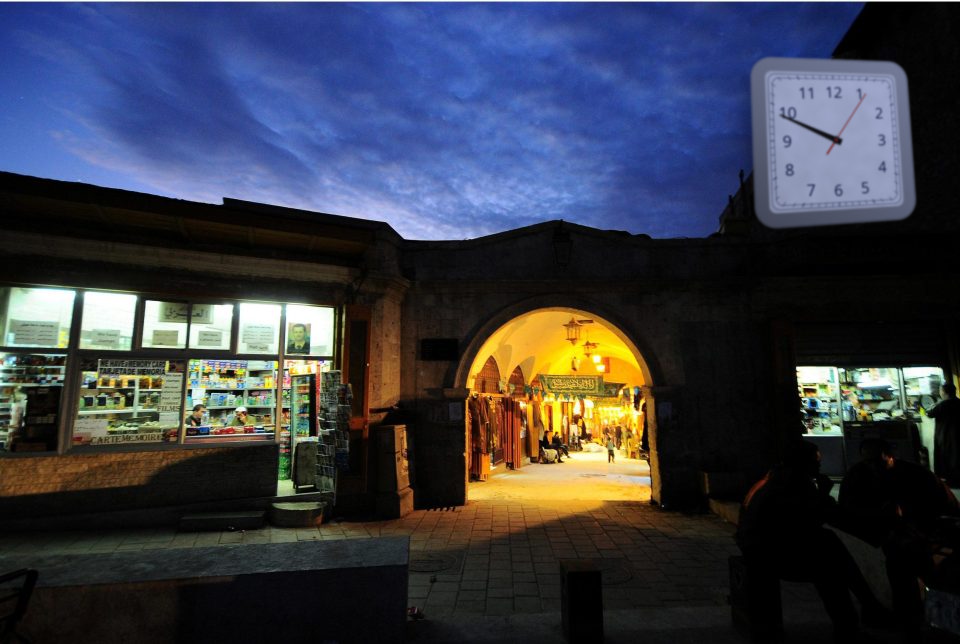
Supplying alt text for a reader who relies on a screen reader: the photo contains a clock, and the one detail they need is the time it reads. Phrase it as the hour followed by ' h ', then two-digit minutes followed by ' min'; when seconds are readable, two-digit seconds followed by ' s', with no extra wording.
9 h 49 min 06 s
